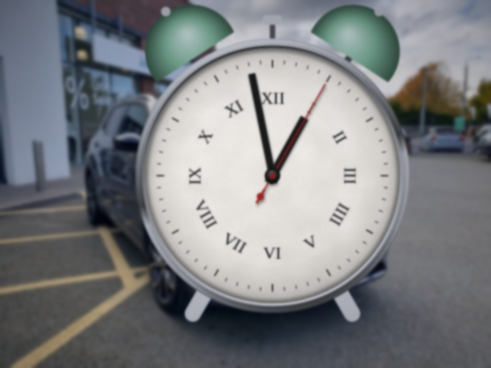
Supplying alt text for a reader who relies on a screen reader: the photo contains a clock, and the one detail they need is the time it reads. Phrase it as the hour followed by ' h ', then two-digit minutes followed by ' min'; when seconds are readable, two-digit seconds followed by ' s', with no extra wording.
12 h 58 min 05 s
